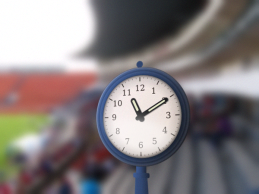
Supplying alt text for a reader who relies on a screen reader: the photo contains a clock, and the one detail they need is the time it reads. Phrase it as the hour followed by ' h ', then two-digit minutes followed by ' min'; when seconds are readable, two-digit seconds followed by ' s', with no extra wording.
11 h 10 min
